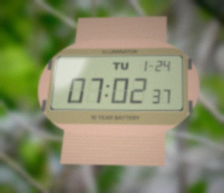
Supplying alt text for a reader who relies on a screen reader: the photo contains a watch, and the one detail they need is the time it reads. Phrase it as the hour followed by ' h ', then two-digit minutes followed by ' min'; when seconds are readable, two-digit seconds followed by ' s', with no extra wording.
7 h 02 min 37 s
